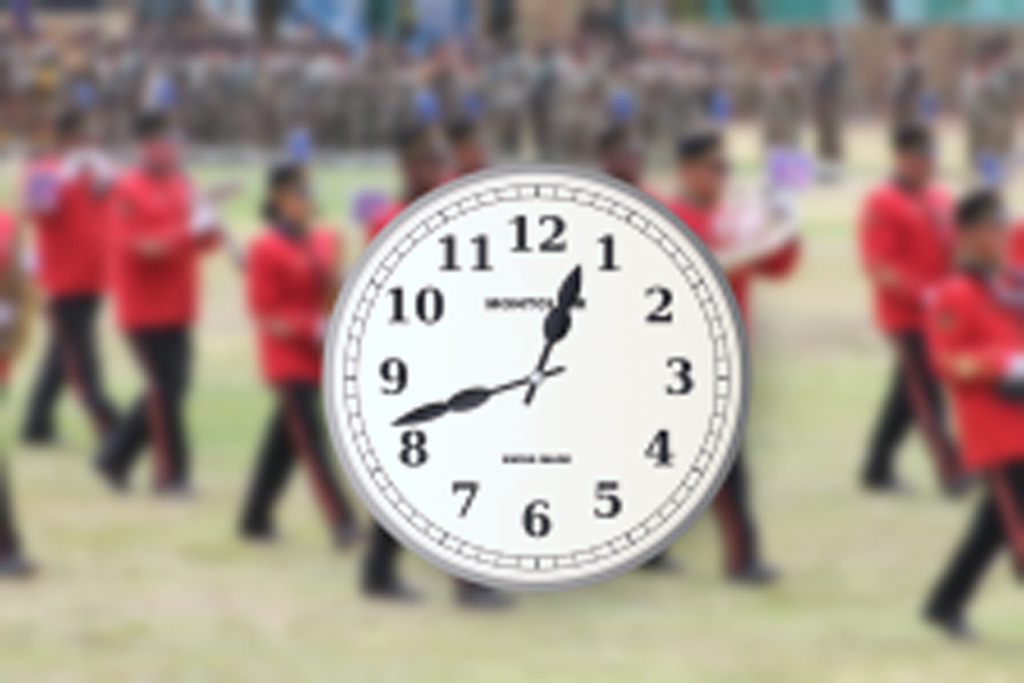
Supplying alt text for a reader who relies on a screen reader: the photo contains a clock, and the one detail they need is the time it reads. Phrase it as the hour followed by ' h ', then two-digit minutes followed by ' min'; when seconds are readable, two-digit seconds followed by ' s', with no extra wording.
12 h 42 min
